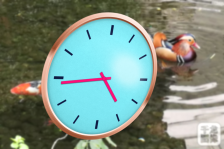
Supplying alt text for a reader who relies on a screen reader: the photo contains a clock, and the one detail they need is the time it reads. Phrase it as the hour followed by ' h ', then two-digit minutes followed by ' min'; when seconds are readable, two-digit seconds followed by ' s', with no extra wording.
4 h 44 min
